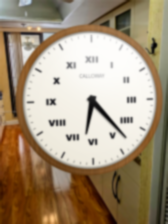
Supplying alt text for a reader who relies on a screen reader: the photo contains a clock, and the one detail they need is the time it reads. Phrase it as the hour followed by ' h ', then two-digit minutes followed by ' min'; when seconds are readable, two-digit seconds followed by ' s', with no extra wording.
6 h 23 min
